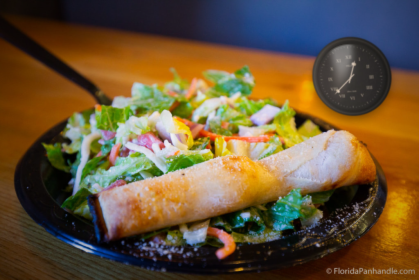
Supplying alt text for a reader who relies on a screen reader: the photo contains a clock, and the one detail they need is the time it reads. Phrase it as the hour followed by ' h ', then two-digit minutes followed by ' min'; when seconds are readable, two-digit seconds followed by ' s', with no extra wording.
12 h 38 min
